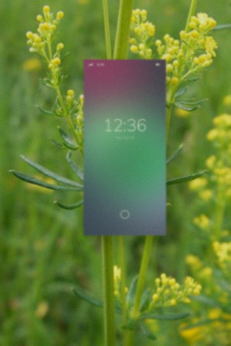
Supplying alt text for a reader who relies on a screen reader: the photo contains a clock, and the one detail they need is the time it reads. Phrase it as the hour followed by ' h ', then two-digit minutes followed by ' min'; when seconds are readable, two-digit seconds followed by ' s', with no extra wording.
12 h 36 min
